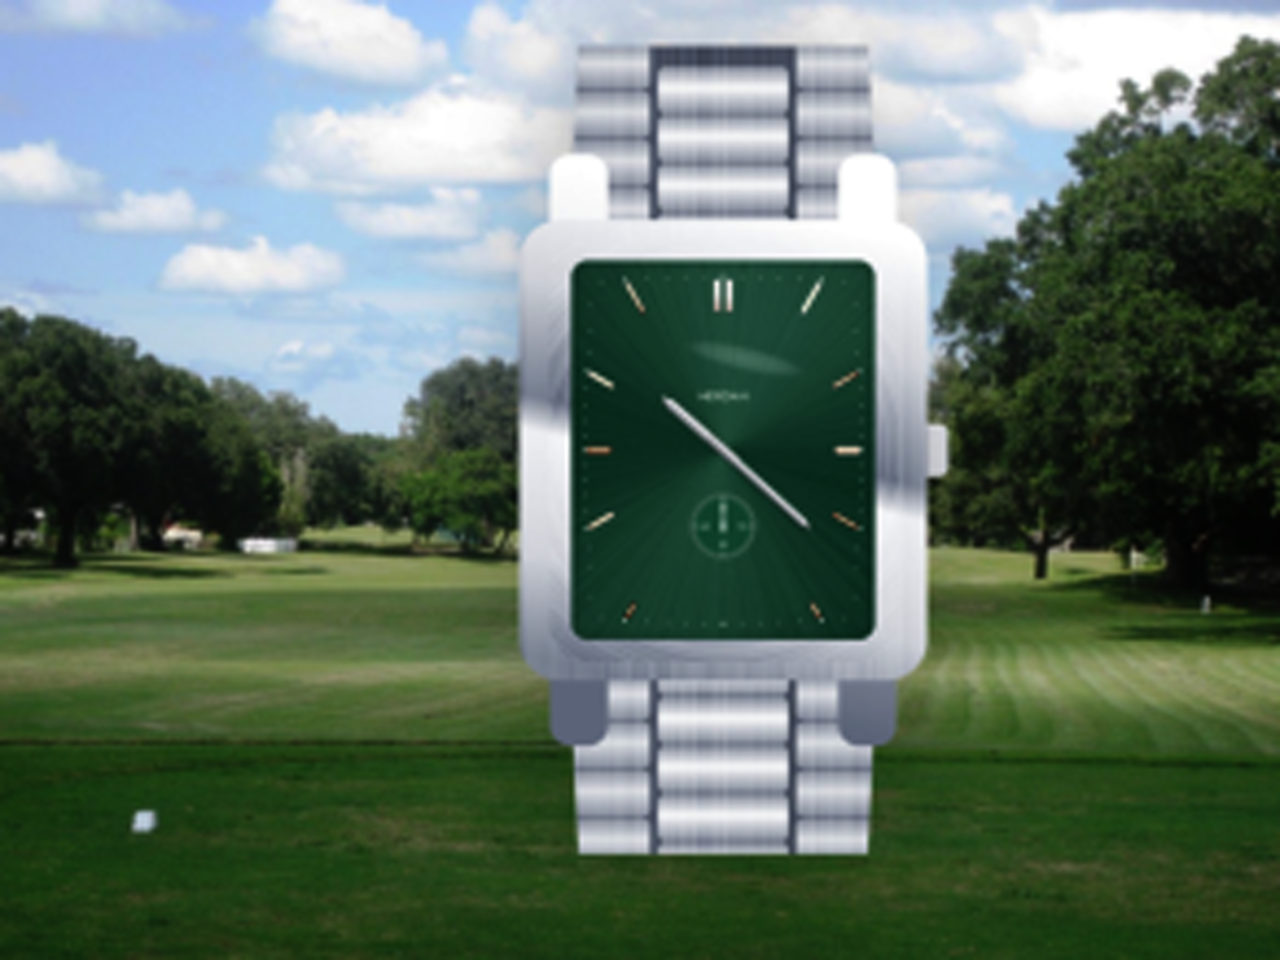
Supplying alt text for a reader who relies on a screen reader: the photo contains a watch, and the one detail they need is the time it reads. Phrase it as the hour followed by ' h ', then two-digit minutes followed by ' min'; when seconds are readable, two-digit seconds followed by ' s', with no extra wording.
10 h 22 min
